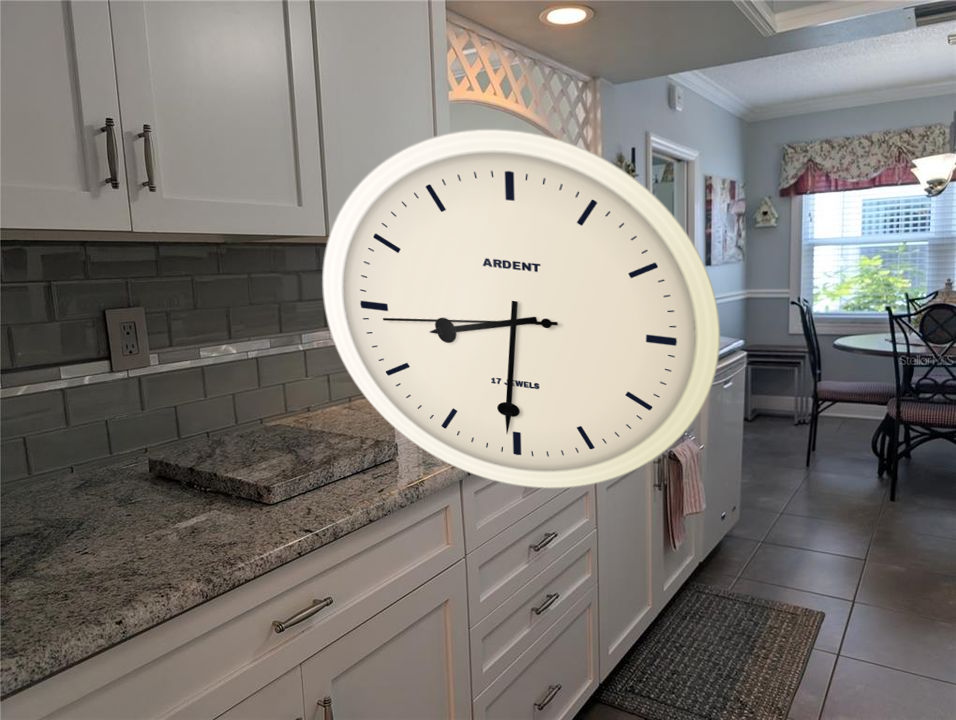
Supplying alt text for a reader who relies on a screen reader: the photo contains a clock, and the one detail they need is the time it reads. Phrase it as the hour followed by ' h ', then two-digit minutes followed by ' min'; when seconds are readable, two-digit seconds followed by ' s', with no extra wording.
8 h 30 min 44 s
